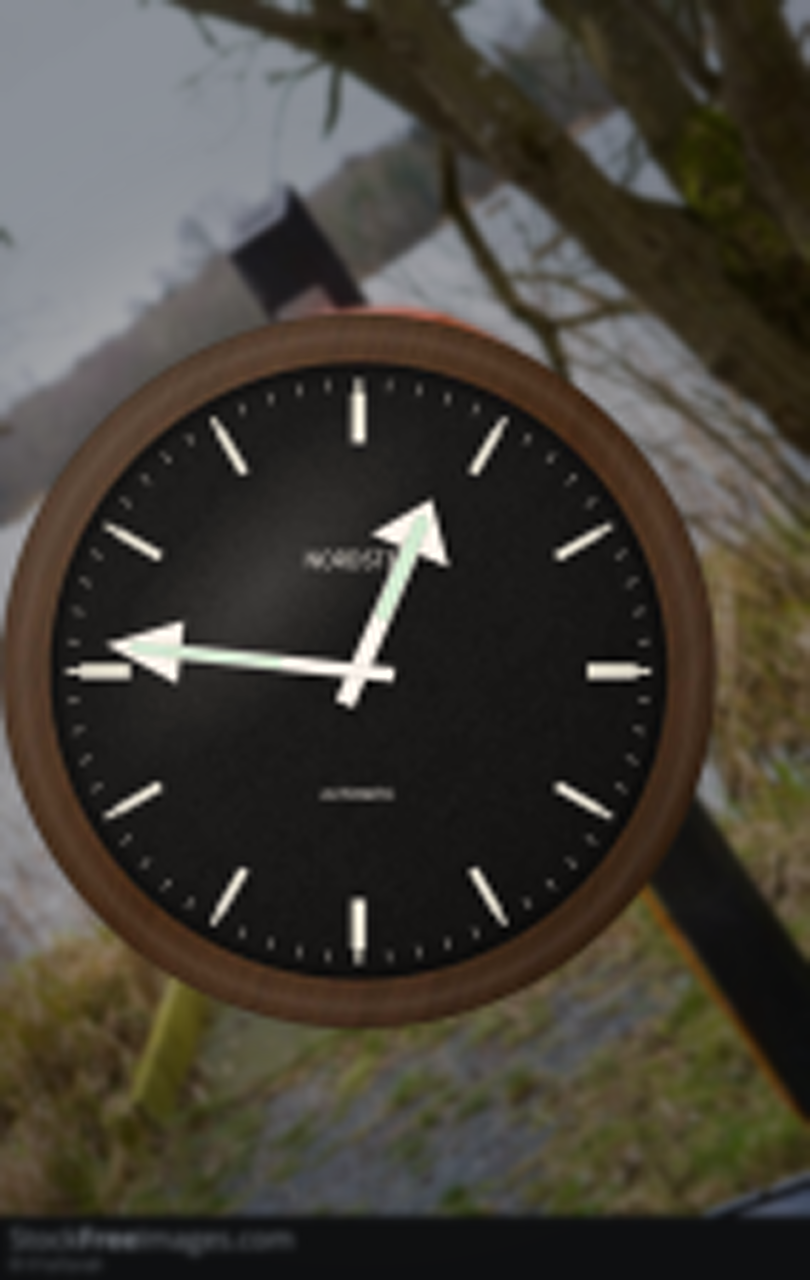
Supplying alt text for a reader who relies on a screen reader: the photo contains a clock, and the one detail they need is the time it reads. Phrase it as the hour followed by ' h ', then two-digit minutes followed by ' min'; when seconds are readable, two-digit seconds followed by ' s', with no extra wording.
12 h 46 min
